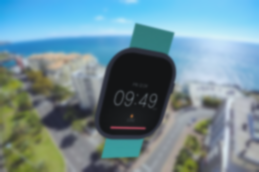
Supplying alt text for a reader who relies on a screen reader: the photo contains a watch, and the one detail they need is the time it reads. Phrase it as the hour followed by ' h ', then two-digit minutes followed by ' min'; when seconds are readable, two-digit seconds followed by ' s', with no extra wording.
9 h 49 min
